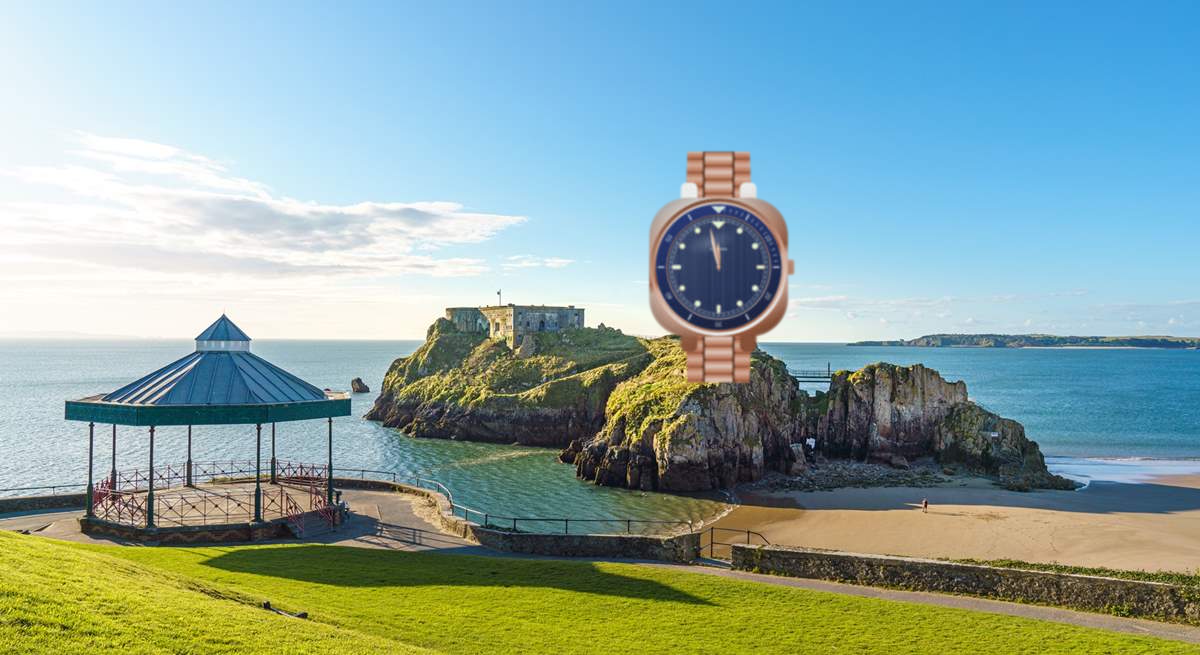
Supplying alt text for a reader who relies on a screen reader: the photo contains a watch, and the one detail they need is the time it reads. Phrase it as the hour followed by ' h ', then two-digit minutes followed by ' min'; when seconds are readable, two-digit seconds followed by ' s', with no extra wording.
11 h 58 min
